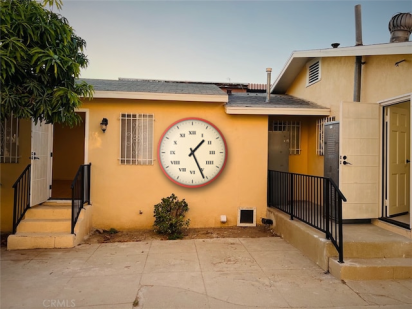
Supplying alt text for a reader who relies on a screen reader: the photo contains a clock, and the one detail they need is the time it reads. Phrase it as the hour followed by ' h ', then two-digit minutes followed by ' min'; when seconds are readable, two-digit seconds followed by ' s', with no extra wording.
1 h 26 min
